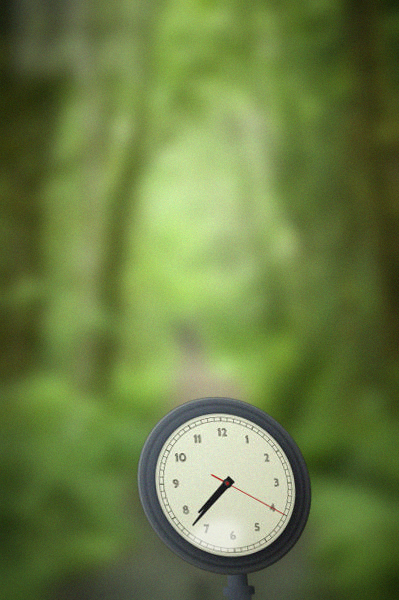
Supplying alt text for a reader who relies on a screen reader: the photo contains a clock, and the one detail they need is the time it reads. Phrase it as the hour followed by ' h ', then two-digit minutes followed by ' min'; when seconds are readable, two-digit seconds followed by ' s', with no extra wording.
7 h 37 min 20 s
